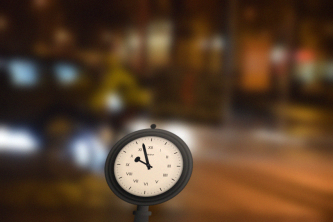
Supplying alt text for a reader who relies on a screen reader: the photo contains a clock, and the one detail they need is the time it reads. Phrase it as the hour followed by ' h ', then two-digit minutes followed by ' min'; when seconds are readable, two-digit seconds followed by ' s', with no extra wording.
9 h 57 min
